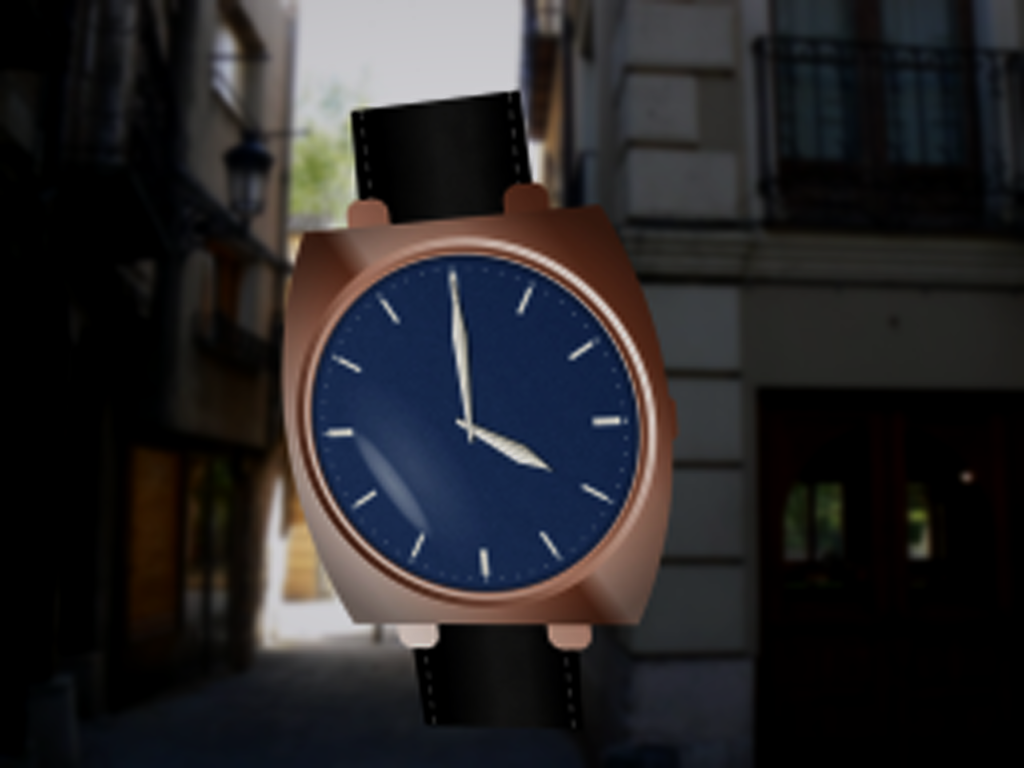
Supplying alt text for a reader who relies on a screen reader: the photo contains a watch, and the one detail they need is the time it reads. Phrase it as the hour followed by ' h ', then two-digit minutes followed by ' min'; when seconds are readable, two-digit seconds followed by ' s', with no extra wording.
4 h 00 min
